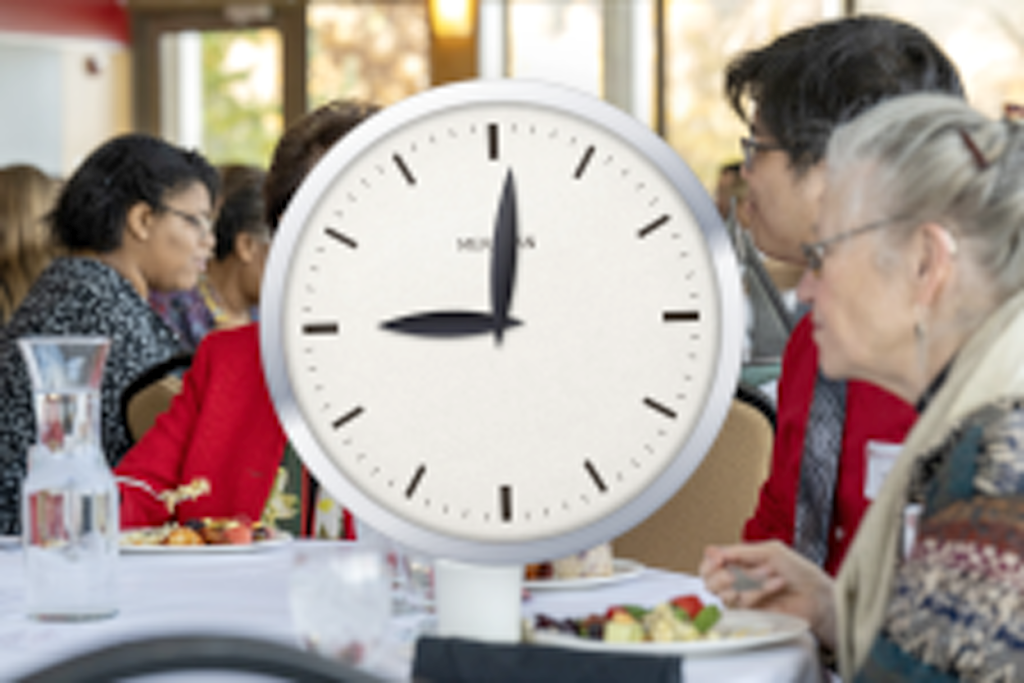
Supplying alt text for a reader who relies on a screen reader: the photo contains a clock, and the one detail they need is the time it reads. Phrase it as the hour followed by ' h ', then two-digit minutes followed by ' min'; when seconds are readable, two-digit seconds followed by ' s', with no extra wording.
9 h 01 min
